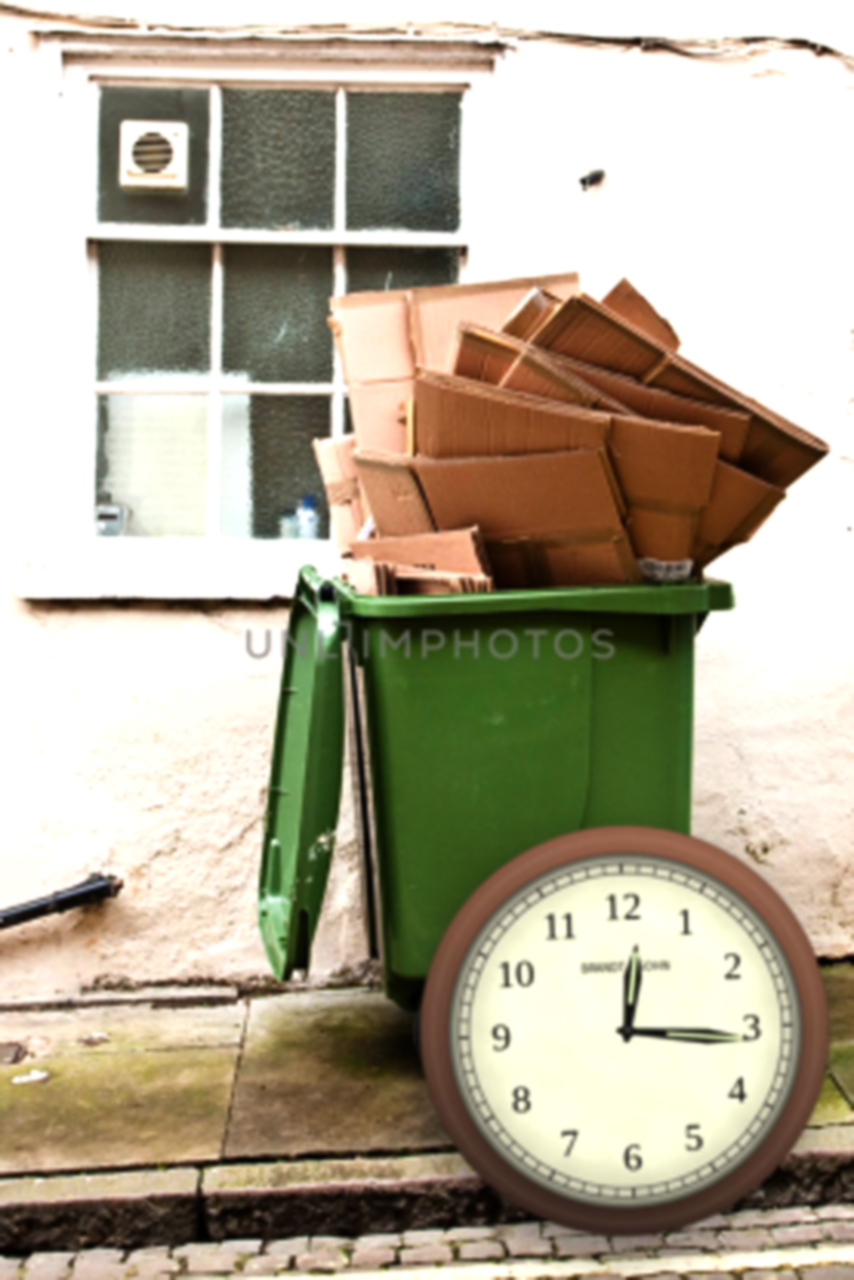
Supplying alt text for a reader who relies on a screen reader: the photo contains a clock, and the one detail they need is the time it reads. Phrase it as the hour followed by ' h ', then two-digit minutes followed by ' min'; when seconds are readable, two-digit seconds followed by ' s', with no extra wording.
12 h 16 min
